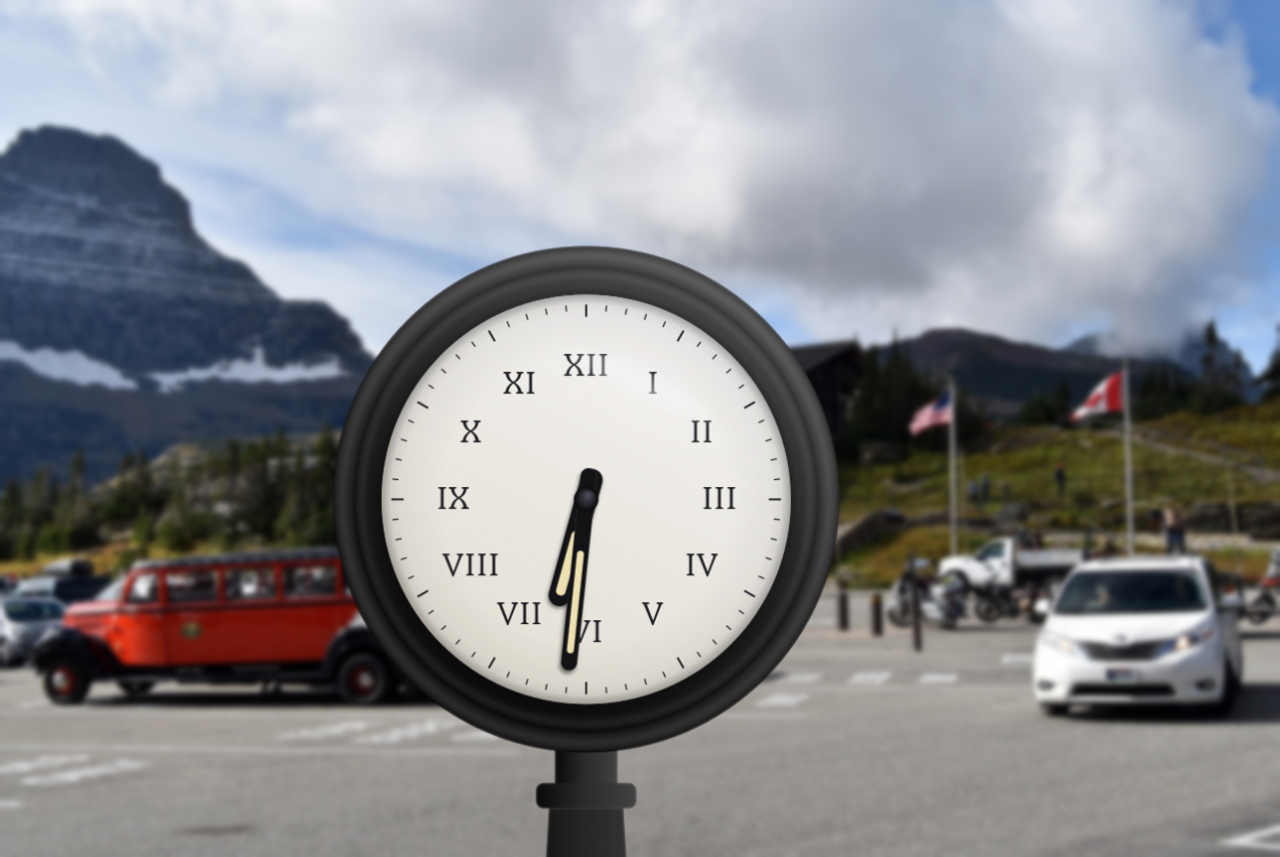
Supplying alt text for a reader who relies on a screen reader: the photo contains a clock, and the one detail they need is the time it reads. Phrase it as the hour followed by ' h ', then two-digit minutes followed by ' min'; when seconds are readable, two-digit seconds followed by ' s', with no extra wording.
6 h 31 min
